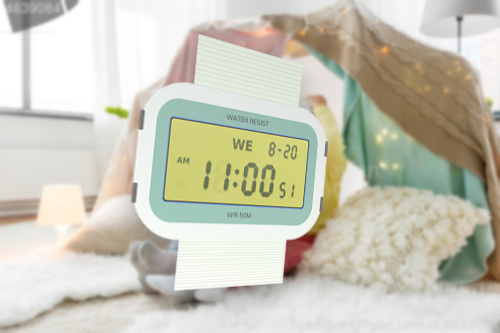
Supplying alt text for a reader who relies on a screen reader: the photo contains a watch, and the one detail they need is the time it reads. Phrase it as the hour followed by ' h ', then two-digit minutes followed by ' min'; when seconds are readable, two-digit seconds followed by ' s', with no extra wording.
11 h 00 min 51 s
